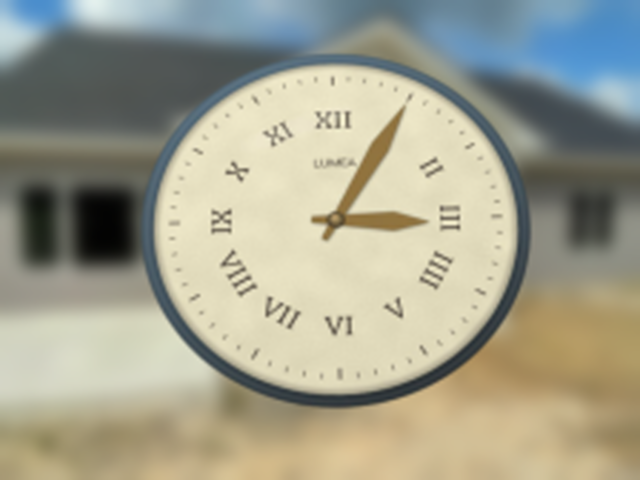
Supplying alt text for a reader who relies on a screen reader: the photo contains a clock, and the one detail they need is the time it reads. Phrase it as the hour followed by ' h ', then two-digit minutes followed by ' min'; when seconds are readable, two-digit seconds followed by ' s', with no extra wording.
3 h 05 min
